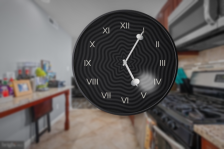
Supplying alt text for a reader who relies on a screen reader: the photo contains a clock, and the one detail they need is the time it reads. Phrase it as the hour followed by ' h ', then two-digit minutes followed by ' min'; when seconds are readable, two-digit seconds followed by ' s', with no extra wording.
5 h 05 min
